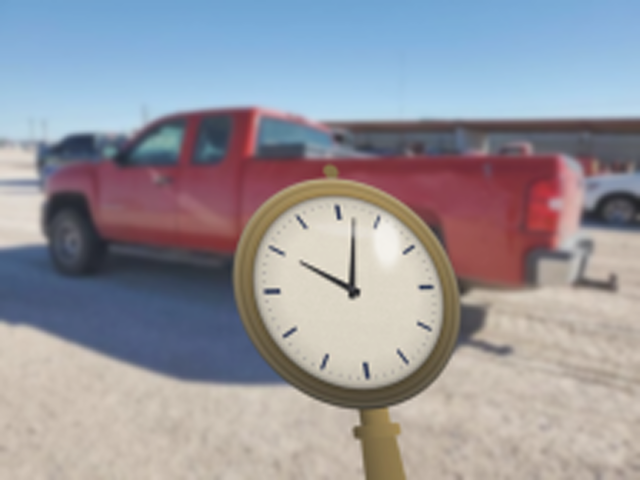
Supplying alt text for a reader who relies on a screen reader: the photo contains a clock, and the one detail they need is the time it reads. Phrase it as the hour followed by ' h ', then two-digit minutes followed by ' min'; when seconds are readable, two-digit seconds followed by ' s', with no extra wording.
10 h 02 min
